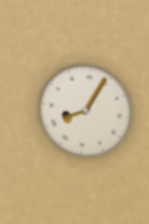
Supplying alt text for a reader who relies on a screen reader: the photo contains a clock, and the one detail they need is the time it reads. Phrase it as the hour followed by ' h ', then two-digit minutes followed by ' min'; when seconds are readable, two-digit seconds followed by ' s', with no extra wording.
8 h 04 min
